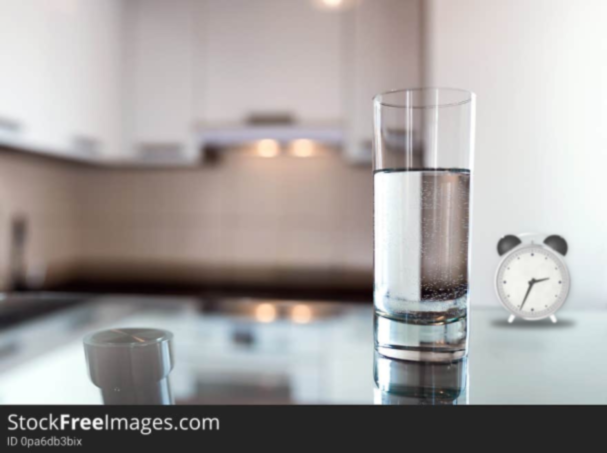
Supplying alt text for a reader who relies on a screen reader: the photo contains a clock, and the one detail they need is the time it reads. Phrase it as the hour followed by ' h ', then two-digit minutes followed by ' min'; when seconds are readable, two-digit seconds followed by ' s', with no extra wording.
2 h 34 min
